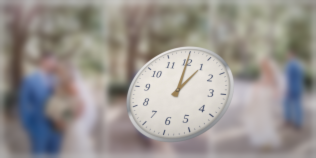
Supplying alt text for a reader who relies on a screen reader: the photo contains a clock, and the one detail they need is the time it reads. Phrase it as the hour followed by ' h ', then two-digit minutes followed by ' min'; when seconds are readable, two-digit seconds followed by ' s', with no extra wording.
1 h 00 min
